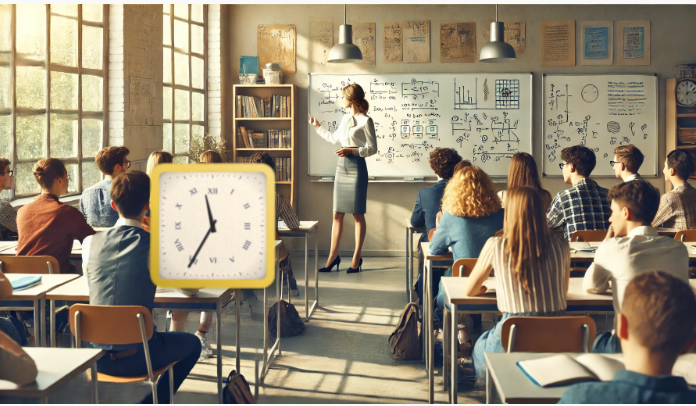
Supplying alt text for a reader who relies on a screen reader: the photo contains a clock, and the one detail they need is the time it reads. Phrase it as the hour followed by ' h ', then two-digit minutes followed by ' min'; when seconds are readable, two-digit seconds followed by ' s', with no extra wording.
11 h 35 min
